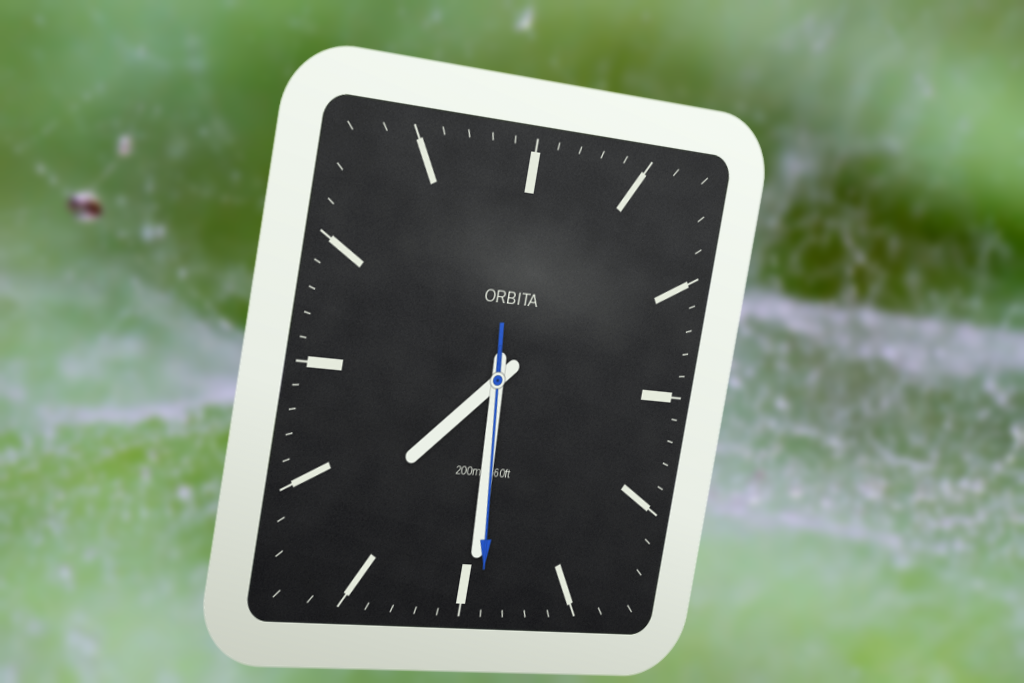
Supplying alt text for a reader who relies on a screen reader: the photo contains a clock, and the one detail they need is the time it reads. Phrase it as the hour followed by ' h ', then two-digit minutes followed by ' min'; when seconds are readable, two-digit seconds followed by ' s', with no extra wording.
7 h 29 min 29 s
